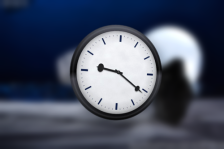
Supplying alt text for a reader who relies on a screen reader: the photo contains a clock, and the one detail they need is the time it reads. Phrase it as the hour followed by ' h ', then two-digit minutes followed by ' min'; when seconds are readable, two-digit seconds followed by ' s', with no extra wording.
9 h 21 min
